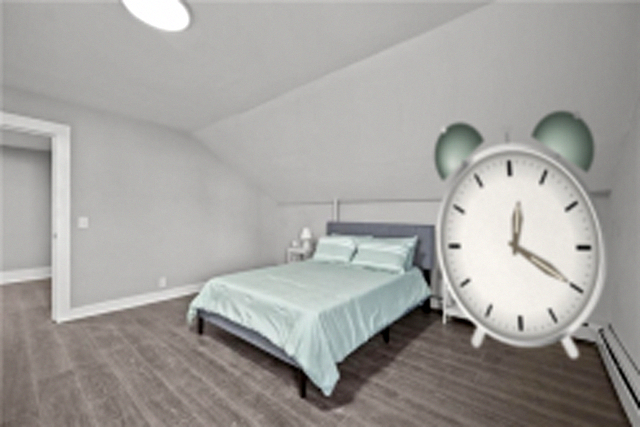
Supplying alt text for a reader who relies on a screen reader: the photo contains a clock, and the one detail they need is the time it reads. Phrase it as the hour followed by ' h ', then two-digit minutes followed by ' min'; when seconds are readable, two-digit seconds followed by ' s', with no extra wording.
12 h 20 min
